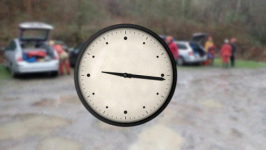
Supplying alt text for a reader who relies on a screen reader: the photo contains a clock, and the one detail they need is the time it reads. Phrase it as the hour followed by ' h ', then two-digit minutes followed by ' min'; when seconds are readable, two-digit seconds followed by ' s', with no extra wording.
9 h 16 min
